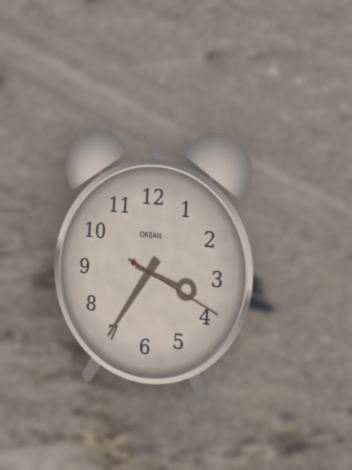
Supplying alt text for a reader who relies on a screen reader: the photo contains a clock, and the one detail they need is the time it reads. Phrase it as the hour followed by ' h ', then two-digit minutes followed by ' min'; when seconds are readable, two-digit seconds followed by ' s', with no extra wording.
3 h 35 min 19 s
